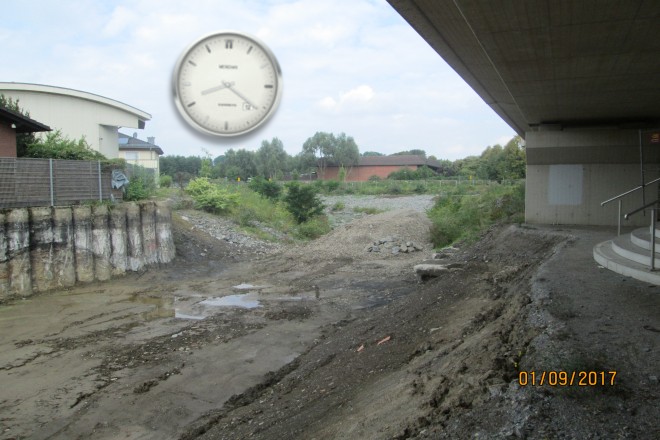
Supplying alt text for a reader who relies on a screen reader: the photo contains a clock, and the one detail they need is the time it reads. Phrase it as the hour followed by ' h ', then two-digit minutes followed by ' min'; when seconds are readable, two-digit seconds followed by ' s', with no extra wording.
8 h 21 min
